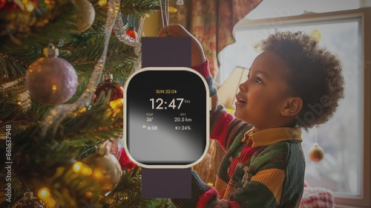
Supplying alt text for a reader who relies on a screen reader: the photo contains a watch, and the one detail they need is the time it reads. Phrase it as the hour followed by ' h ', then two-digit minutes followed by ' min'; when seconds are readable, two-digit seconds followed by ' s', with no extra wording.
12 h 47 min
